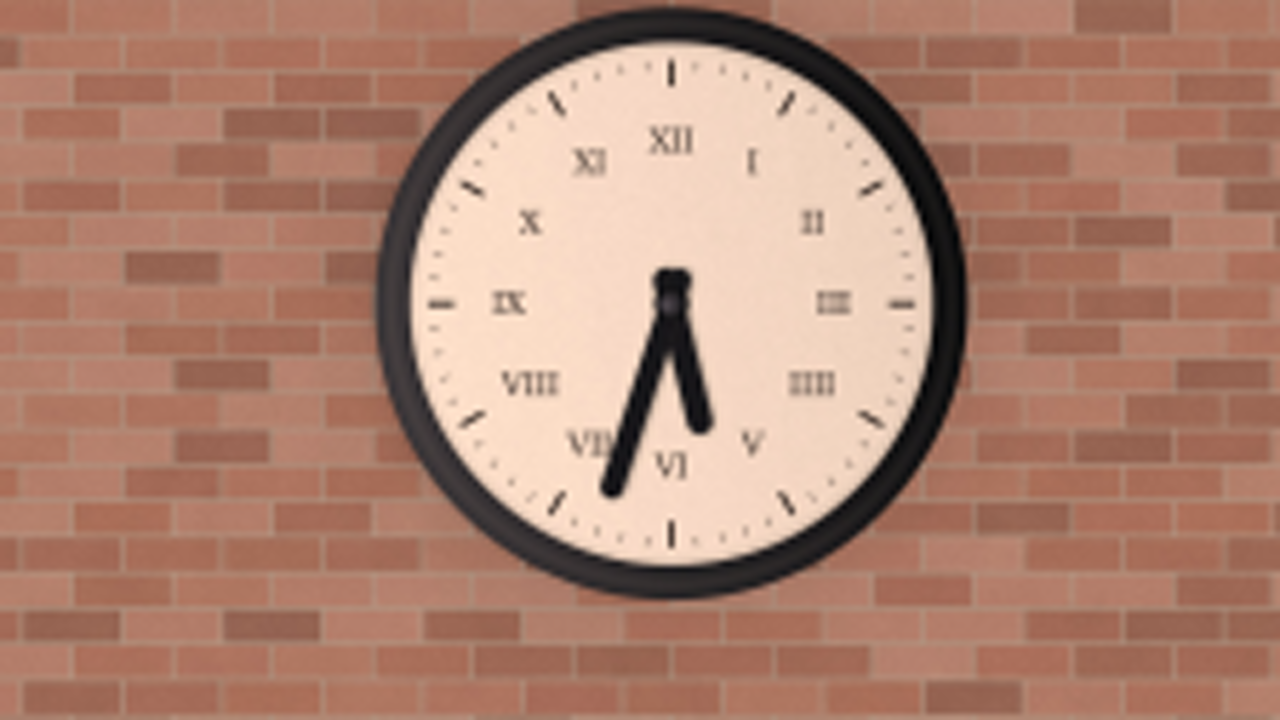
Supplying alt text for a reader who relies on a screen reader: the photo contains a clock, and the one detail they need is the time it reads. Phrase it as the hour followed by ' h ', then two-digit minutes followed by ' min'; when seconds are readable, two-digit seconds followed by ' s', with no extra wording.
5 h 33 min
